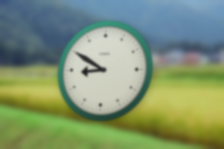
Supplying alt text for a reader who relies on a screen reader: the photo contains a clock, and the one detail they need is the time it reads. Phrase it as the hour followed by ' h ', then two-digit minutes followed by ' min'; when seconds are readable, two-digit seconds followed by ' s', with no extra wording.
8 h 50 min
